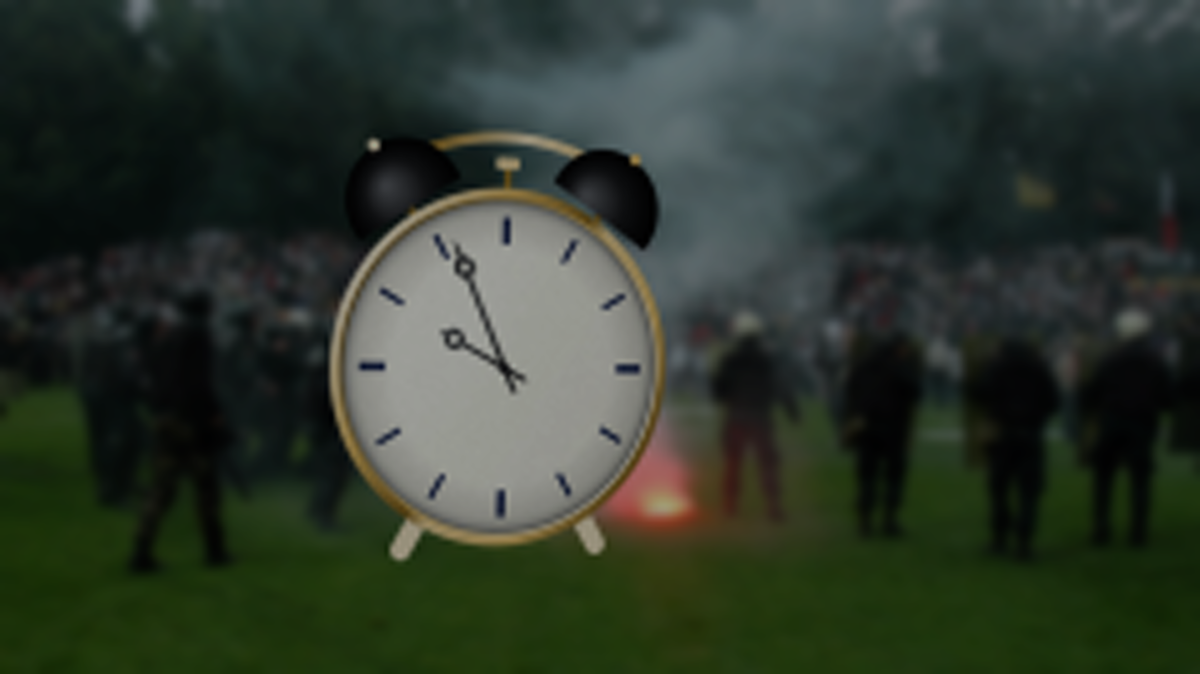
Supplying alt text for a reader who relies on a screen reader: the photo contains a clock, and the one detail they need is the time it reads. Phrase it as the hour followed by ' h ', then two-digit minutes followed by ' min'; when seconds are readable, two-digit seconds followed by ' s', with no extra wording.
9 h 56 min
